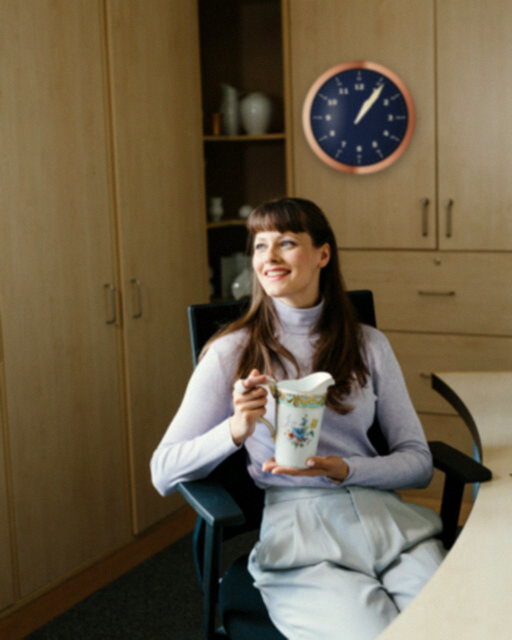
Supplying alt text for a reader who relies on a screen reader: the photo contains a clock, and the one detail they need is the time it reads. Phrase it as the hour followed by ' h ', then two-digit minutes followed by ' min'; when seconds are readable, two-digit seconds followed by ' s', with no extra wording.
1 h 06 min
